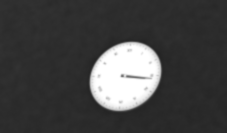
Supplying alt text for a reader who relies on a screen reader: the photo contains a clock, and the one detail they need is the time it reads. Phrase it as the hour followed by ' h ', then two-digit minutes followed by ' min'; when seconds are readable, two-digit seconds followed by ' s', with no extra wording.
3 h 16 min
